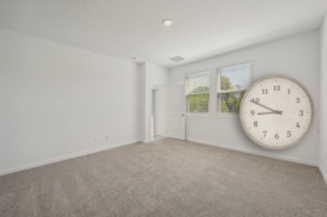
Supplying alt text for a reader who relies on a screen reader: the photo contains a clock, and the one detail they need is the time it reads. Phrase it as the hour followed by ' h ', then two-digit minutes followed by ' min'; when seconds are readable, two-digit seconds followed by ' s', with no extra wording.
8 h 49 min
